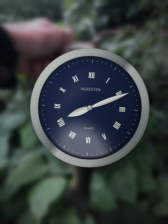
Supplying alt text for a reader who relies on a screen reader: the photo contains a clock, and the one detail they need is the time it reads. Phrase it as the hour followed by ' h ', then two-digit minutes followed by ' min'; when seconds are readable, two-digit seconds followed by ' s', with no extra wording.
8 h 11 min
